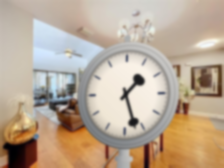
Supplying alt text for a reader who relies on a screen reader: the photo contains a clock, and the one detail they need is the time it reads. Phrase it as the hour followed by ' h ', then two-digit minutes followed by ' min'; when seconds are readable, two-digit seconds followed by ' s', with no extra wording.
1 h 27 min
